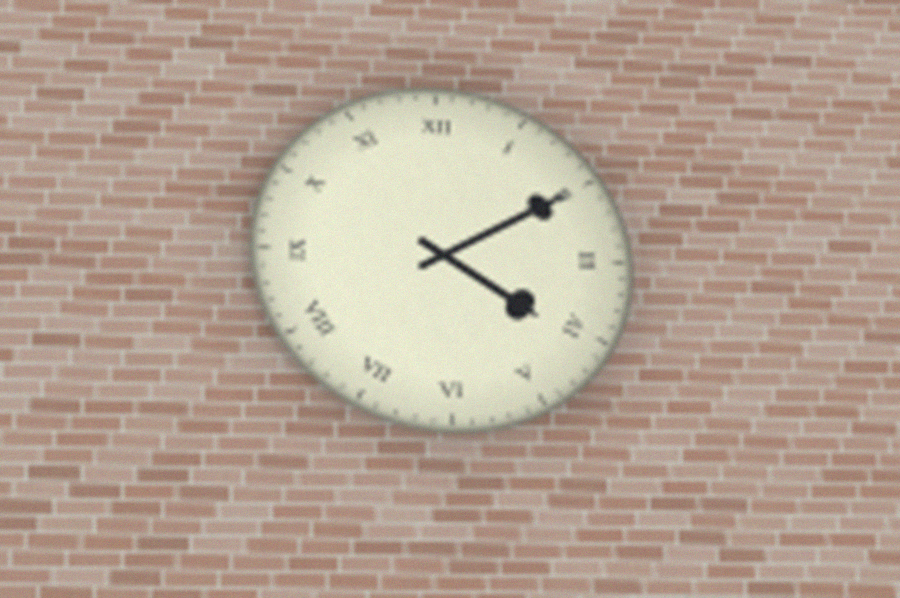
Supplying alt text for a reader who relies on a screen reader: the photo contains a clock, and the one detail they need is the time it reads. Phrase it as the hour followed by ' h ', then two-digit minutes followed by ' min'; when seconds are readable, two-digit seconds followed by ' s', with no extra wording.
4 h 10 min
